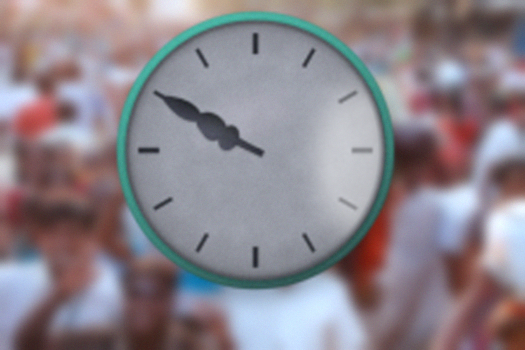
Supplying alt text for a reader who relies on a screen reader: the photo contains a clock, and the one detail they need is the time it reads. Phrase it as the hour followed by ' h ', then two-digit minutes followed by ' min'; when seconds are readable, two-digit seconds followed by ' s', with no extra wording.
9 h 50 min
